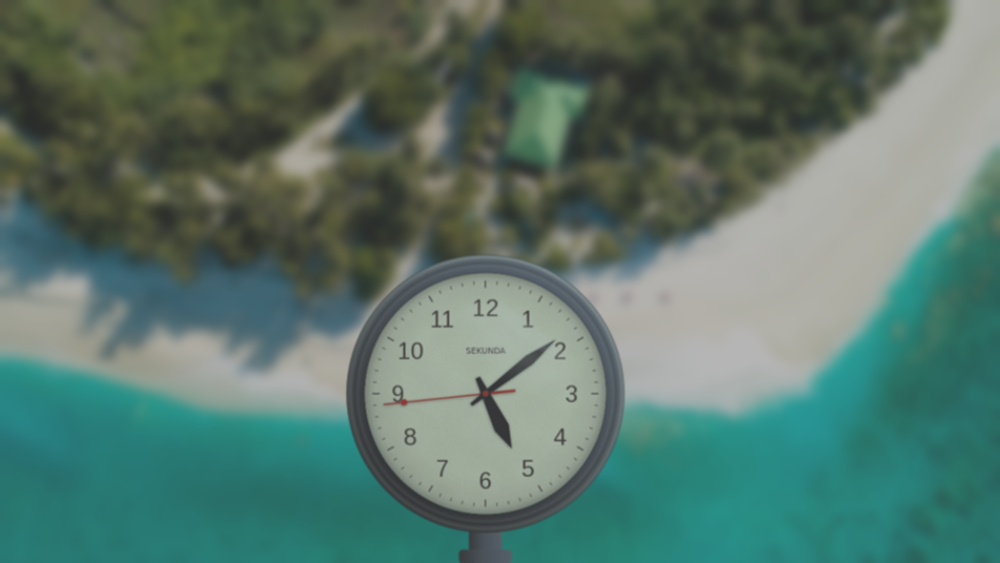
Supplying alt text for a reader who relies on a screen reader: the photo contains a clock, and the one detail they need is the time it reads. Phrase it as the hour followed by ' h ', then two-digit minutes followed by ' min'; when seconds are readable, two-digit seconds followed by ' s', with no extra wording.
5 h 08 min 44 s
